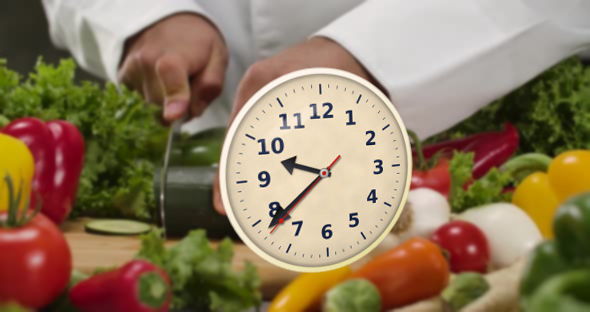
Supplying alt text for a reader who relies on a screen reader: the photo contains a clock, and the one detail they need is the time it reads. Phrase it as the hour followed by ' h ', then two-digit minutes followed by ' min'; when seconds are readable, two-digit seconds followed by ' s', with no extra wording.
9 h 38 min 38 s
